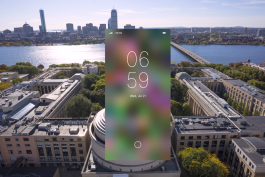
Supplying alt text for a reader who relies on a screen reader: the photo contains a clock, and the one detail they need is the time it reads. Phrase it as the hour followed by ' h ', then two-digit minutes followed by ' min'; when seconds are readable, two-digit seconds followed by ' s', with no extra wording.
6 h 59 min
